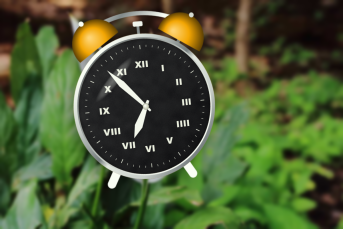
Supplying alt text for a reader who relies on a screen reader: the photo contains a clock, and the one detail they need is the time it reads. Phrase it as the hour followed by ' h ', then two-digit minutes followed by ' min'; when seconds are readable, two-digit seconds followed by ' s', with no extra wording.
6 h 53 min
